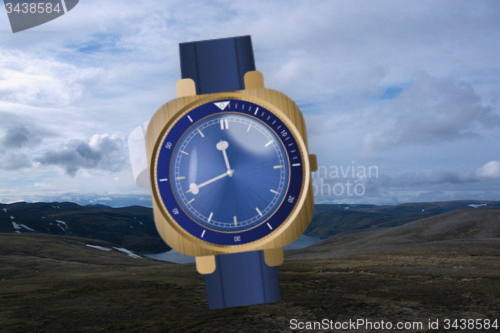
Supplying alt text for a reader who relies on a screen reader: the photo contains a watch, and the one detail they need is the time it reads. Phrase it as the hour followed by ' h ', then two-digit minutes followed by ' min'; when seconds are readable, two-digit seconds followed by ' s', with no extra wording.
11 h 42 min
